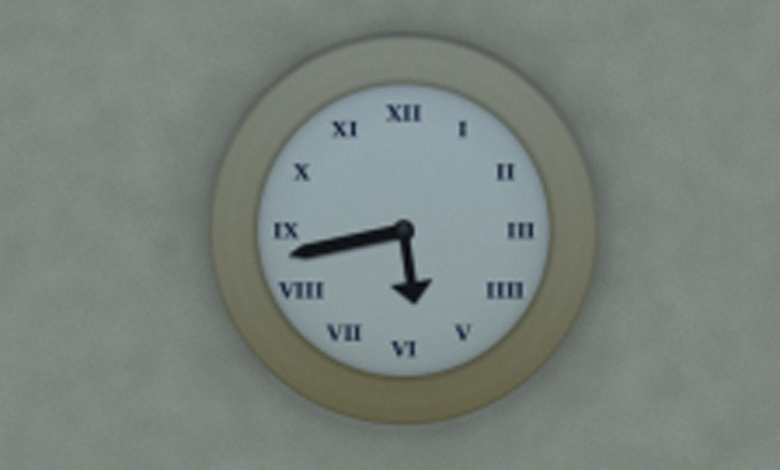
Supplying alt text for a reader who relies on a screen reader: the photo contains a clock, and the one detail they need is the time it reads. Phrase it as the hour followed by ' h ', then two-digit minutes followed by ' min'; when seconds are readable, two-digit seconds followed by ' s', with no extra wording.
5 h 43 min
